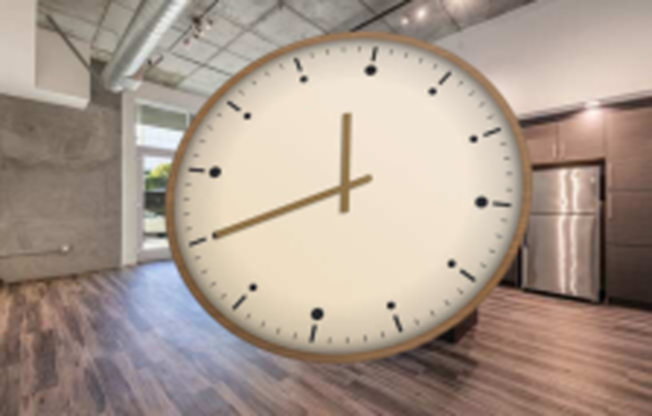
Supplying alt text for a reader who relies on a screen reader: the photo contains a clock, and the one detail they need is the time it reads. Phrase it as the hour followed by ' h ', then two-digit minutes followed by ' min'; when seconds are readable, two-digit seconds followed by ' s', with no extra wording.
11 h 40 min
